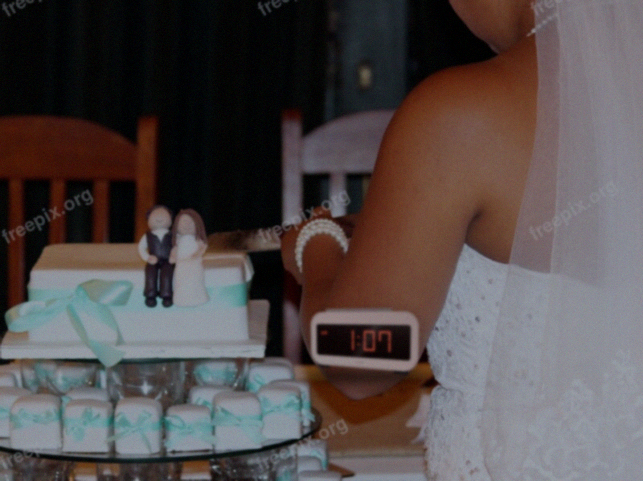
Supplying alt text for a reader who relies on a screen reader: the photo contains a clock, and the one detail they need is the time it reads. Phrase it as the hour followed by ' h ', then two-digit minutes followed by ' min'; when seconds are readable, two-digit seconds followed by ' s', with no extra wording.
1 h 07 min
